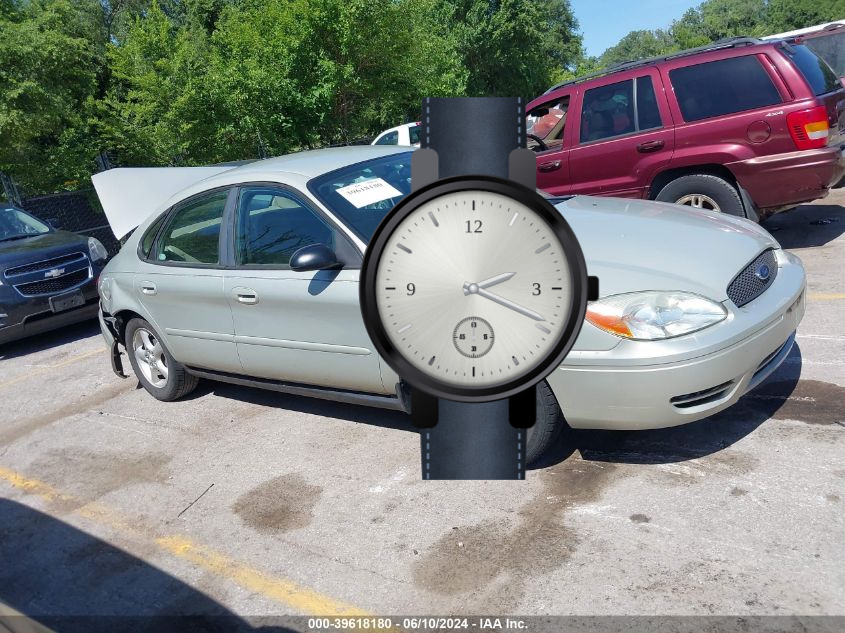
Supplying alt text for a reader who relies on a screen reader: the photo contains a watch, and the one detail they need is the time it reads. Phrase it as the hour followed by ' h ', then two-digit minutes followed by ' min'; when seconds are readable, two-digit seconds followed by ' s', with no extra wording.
2 h 19 min
